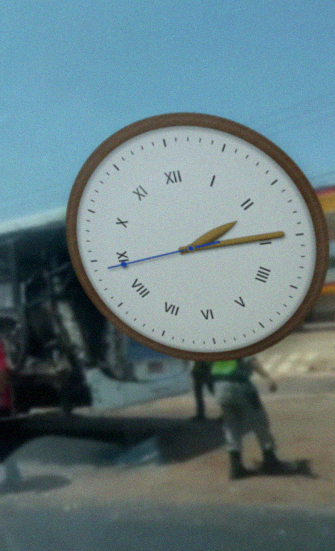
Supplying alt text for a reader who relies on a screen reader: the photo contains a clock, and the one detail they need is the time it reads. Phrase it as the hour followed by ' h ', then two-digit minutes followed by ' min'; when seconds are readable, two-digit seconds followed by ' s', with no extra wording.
2 h 14 min 44 s
